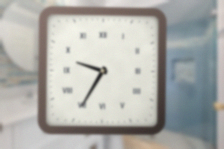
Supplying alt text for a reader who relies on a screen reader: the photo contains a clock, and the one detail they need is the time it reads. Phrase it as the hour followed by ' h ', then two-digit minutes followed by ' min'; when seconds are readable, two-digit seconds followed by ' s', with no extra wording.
9 h 35 min
